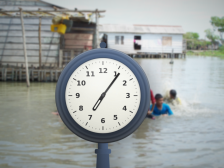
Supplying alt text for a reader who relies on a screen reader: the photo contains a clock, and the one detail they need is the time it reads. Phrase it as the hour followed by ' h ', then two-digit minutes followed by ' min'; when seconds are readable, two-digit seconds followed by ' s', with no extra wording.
7 h 06 min
